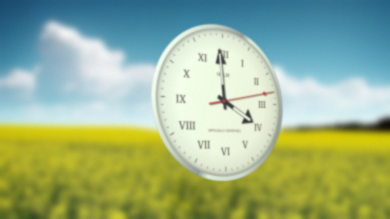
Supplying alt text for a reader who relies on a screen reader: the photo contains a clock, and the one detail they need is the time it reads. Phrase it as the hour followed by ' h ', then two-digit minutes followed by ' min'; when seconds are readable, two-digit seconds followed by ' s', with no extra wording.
3 h 59 min 13 s
